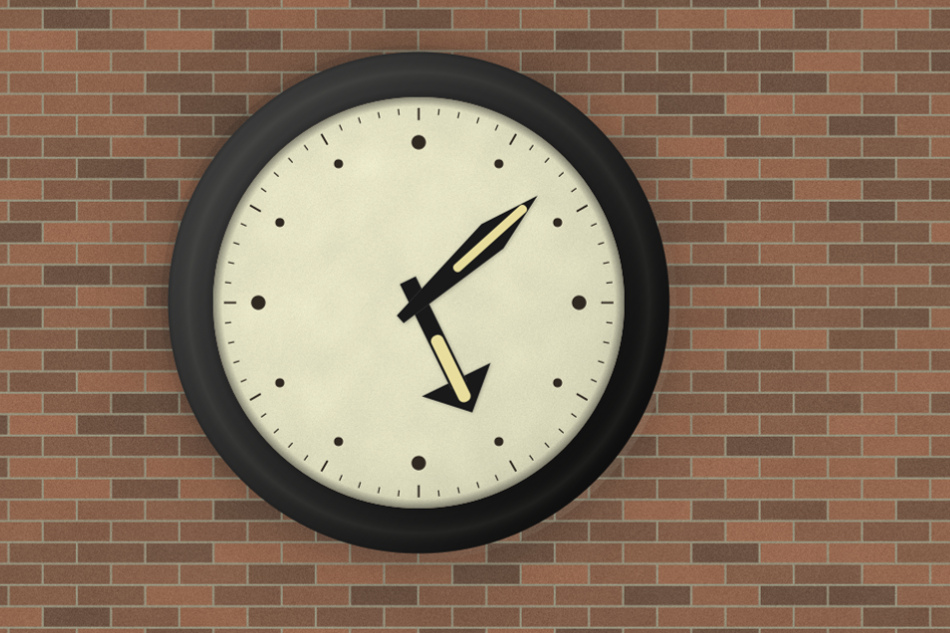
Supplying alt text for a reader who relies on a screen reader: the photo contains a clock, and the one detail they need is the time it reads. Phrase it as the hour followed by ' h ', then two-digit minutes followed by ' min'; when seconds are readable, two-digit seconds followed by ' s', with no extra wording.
5 h 08 min
